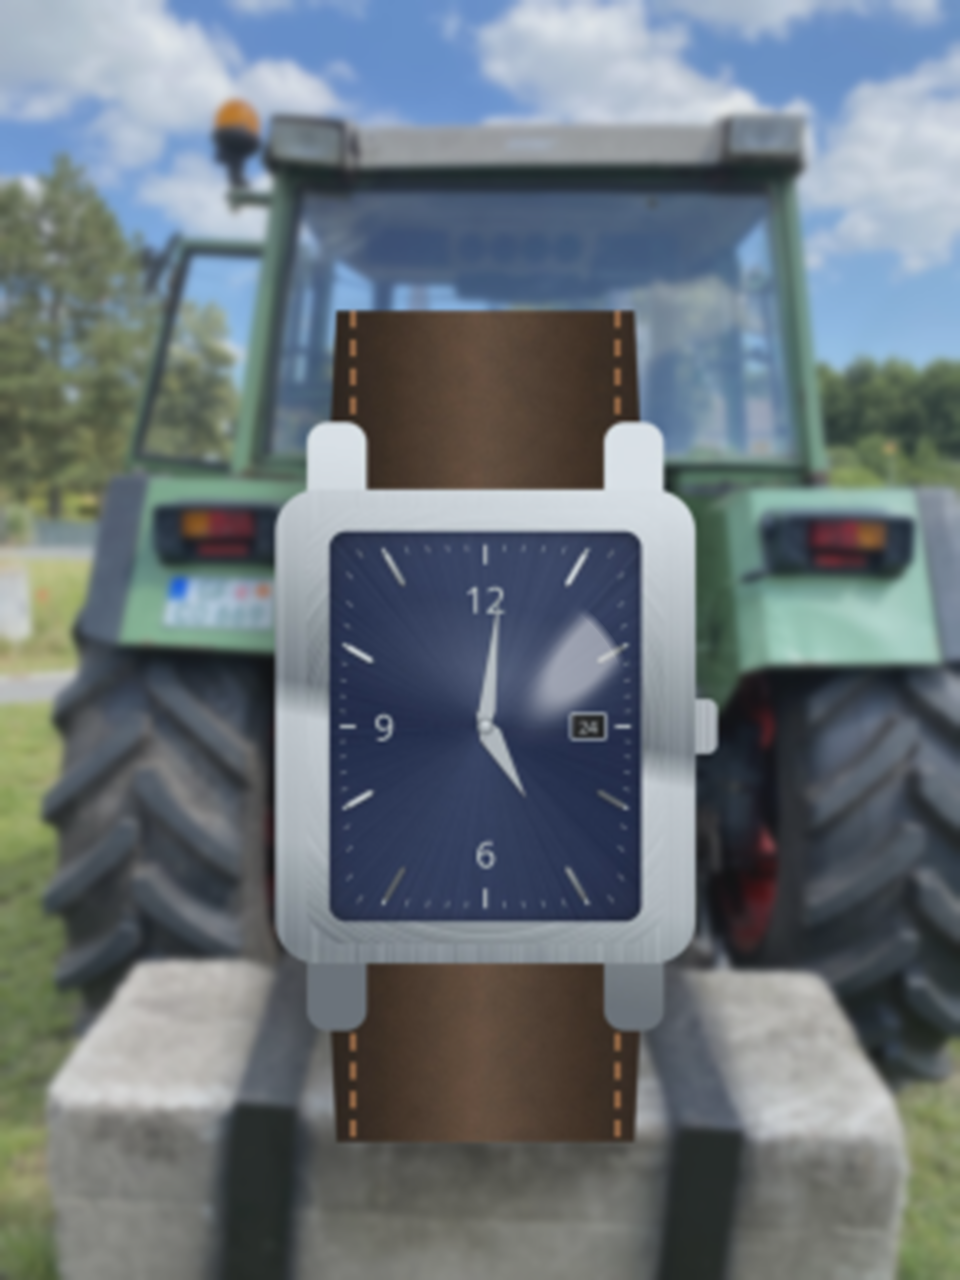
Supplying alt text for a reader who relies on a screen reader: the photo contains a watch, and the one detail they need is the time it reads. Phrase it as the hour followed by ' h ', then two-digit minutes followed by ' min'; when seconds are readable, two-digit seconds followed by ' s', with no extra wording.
5 h 01 min
